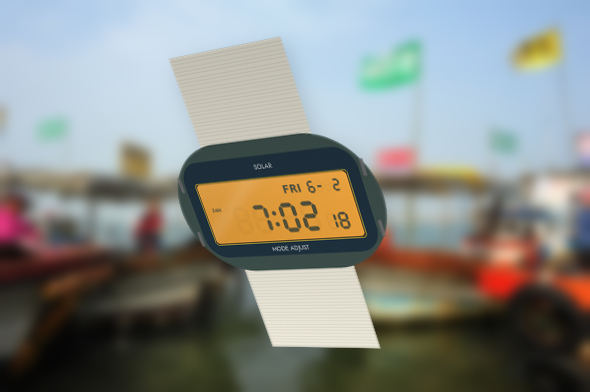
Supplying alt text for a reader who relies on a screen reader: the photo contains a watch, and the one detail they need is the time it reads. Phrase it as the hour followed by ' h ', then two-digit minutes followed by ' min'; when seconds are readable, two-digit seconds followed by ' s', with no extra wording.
7 h 02 min 18 s
